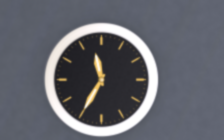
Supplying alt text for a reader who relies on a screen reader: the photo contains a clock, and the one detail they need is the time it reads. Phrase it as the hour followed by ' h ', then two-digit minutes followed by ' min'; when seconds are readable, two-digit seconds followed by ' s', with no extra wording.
11 h 35 min
